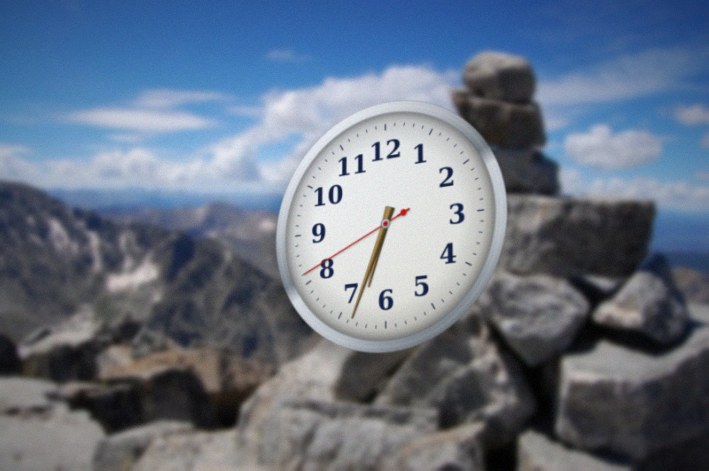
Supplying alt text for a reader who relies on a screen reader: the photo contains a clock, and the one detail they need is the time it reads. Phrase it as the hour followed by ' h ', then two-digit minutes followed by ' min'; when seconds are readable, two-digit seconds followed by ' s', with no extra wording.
6 h 33 min 41 s
